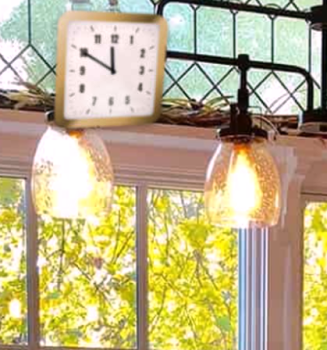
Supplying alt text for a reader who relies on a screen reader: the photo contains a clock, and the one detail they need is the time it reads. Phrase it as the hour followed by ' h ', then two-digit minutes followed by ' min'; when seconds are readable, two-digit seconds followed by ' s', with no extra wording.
11 h 50 min
